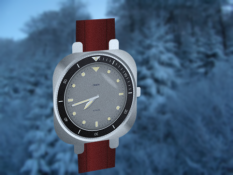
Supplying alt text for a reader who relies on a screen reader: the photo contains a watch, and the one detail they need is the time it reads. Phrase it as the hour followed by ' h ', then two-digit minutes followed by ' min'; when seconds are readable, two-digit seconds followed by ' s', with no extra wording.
7 h 43 min
